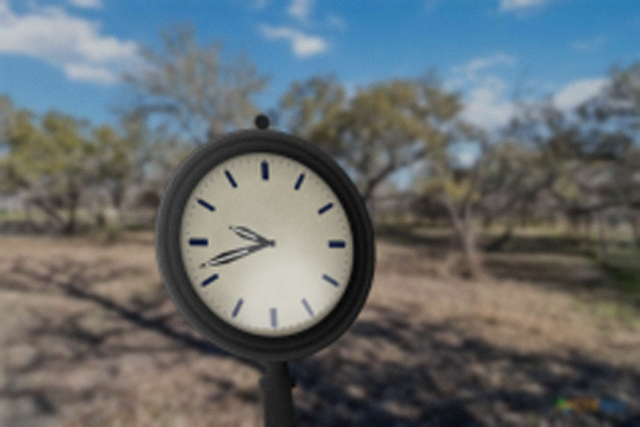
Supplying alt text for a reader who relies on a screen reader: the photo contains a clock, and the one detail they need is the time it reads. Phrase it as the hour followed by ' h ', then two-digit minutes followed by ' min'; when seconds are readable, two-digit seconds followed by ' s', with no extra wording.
9 h 42 min
